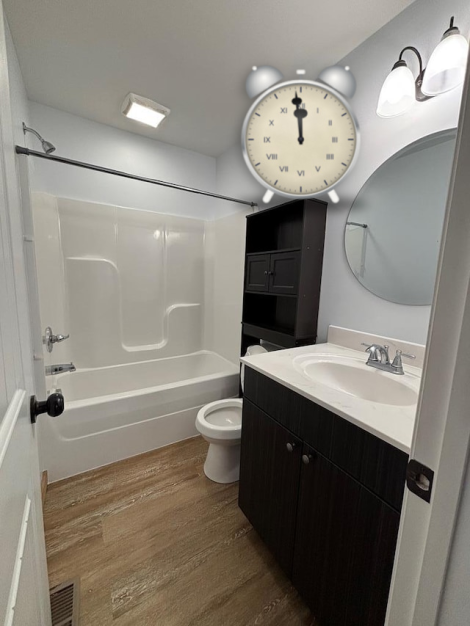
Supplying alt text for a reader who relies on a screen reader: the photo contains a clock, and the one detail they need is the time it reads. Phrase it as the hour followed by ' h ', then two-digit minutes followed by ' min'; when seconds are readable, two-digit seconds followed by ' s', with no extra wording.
11 h 59 min
